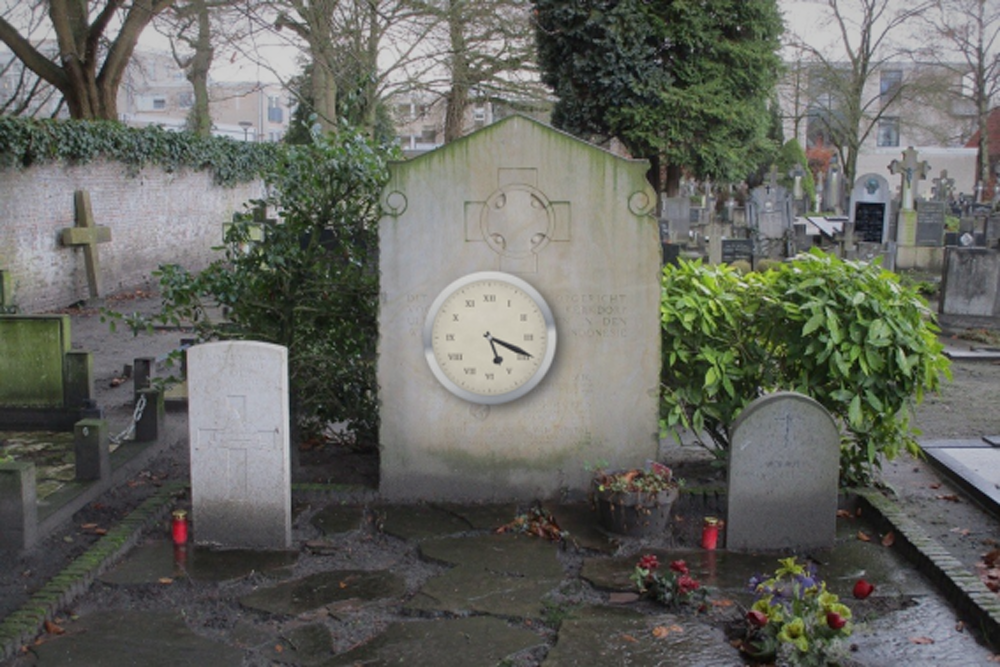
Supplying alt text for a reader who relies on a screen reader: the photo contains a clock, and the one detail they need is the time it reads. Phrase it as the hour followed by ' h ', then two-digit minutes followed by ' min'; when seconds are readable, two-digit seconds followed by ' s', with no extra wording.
5 h 19 min
